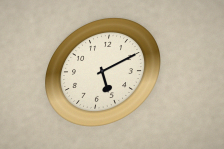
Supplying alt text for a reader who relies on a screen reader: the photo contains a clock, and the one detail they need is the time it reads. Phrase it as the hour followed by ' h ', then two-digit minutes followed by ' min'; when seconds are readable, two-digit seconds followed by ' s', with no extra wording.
5 h 10 min
